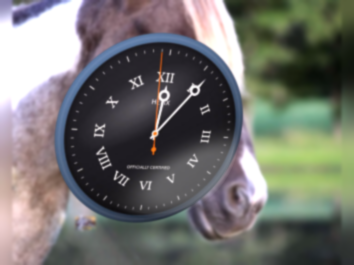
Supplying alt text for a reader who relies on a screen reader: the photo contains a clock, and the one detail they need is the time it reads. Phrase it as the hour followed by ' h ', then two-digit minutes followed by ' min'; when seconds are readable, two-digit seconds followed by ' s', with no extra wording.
12 h 05 min 59 s
